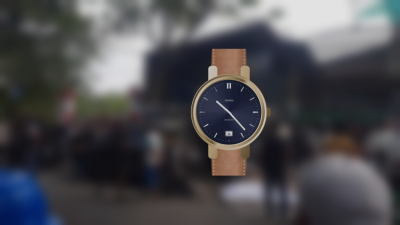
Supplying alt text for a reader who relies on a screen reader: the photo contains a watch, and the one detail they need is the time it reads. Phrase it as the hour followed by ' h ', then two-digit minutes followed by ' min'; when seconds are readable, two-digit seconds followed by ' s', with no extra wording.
10 h 23 min
